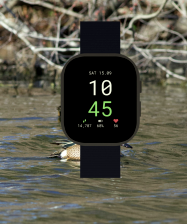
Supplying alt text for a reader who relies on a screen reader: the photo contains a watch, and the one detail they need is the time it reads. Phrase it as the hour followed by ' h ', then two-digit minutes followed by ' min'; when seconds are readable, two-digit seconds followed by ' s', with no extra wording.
10 h 45 min
